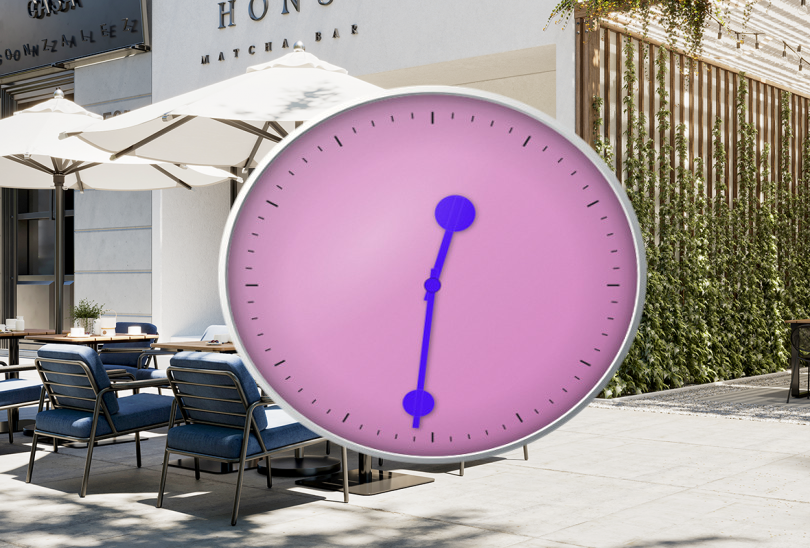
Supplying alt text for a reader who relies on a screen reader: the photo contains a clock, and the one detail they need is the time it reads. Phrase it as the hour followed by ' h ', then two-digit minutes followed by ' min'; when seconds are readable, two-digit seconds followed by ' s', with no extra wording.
12 h 31 min
